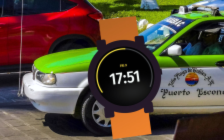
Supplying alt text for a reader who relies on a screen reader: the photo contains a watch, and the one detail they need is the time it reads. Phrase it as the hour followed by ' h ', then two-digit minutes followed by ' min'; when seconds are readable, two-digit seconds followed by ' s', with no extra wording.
17 h 51 min
